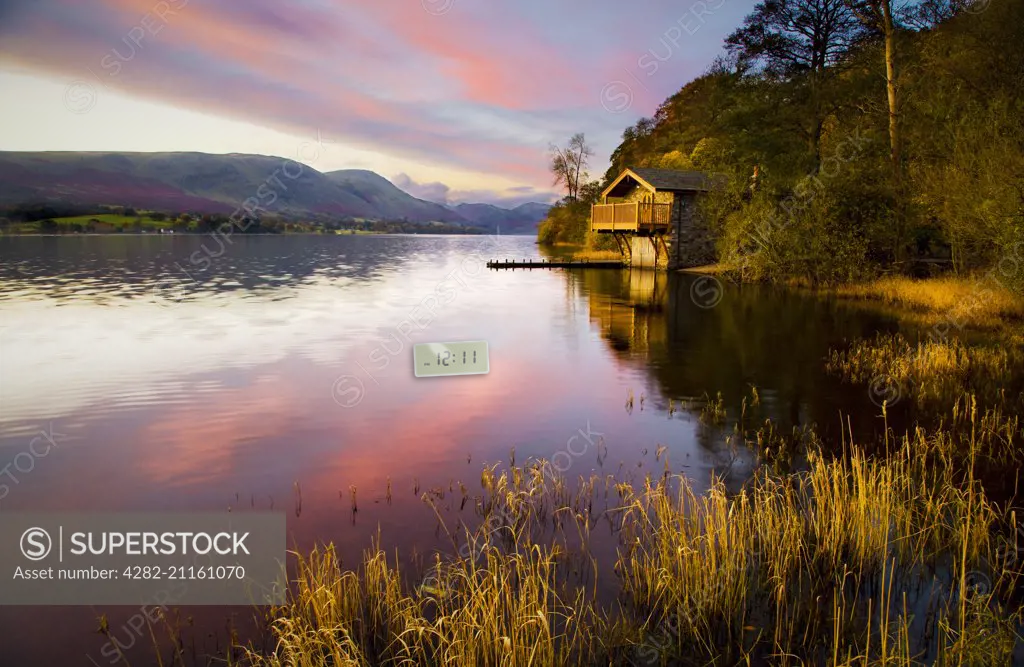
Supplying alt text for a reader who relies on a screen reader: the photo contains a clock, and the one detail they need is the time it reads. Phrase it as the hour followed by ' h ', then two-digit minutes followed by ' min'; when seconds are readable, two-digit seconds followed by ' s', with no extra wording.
12 h 11 min
